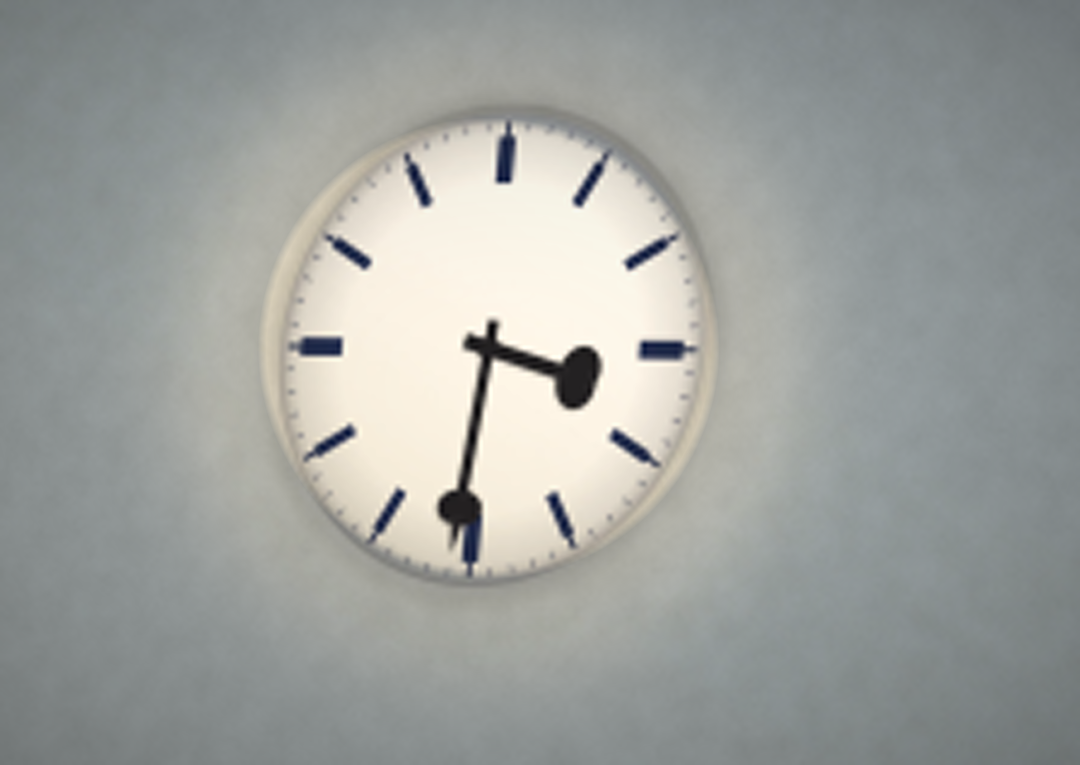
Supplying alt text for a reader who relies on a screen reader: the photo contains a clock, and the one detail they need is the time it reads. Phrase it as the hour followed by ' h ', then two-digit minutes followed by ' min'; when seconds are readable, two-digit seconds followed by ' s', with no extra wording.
3 h 31 min
